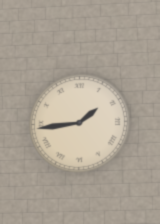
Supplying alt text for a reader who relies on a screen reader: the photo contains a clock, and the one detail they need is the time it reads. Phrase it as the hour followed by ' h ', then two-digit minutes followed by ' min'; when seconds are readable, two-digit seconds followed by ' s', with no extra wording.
1 h 44 min
